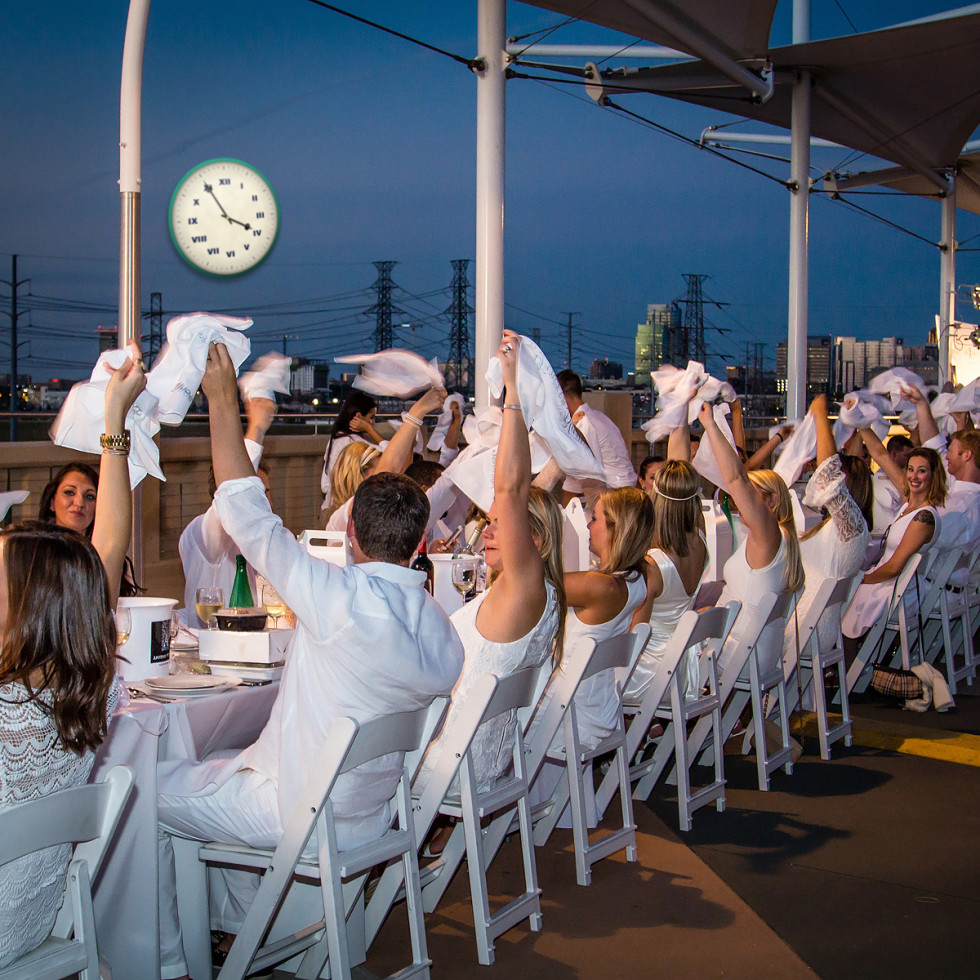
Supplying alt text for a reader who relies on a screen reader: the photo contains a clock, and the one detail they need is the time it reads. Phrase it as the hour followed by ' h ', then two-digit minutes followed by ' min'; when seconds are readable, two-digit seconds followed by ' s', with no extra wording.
3 h 55 min
